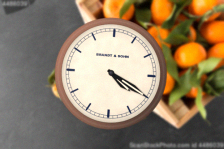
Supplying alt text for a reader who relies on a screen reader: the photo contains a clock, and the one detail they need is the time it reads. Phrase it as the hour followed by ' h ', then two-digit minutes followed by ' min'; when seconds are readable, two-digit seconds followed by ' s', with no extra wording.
4 h 20 min
